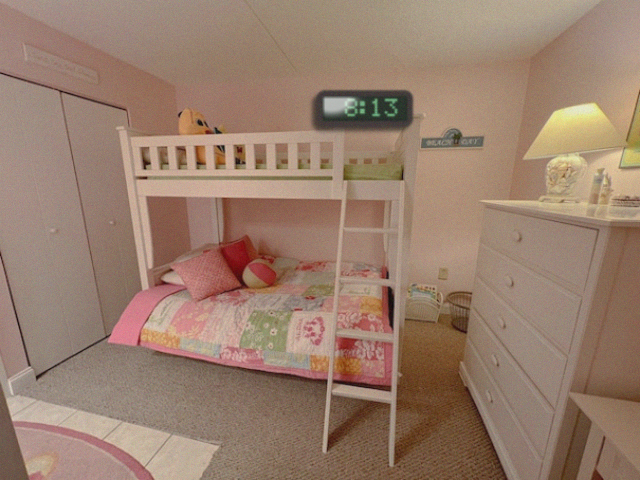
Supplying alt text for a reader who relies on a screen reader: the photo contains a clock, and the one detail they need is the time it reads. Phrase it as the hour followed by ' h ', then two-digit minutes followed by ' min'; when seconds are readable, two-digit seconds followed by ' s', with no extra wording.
8 h 13 min
